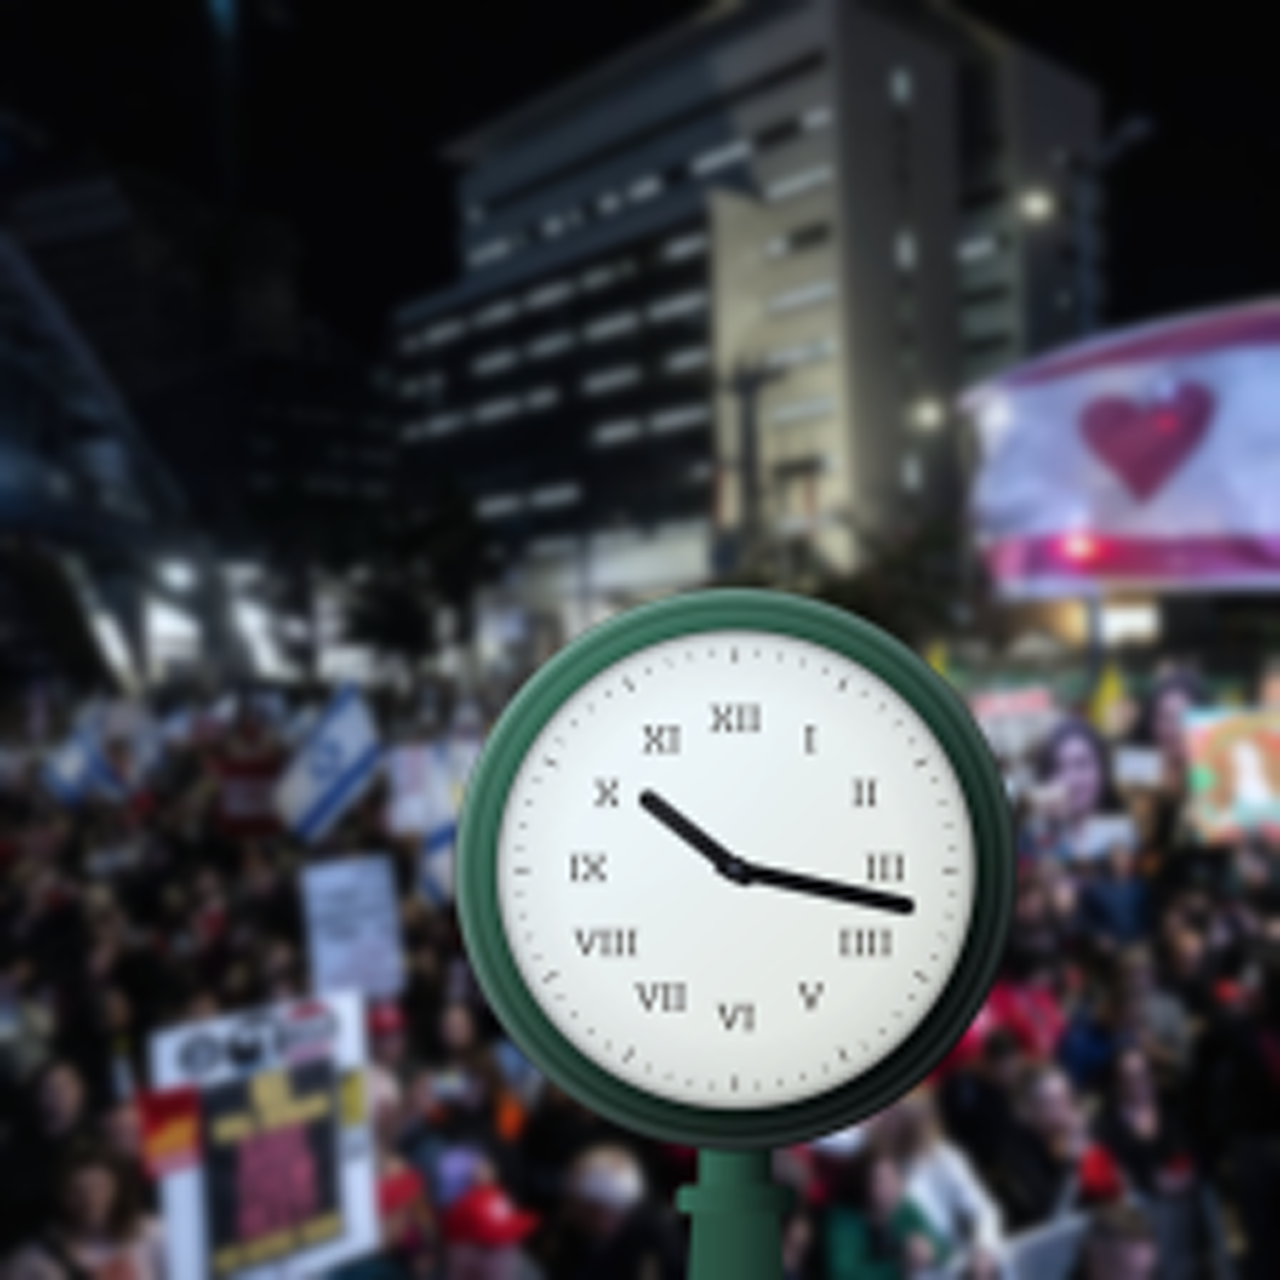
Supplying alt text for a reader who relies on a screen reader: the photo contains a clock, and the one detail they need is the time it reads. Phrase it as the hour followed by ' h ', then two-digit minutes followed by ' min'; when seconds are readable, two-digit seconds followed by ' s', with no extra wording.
10 h 17 min
